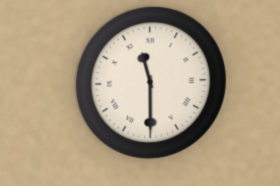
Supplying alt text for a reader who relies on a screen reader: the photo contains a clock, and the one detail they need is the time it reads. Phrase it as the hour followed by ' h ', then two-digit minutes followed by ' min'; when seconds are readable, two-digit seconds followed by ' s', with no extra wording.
11 h 30 min
